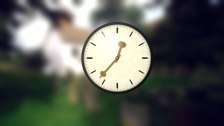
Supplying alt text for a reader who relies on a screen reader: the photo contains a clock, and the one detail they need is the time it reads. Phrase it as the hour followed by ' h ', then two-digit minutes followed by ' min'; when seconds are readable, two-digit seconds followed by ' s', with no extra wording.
12 h 37 min
